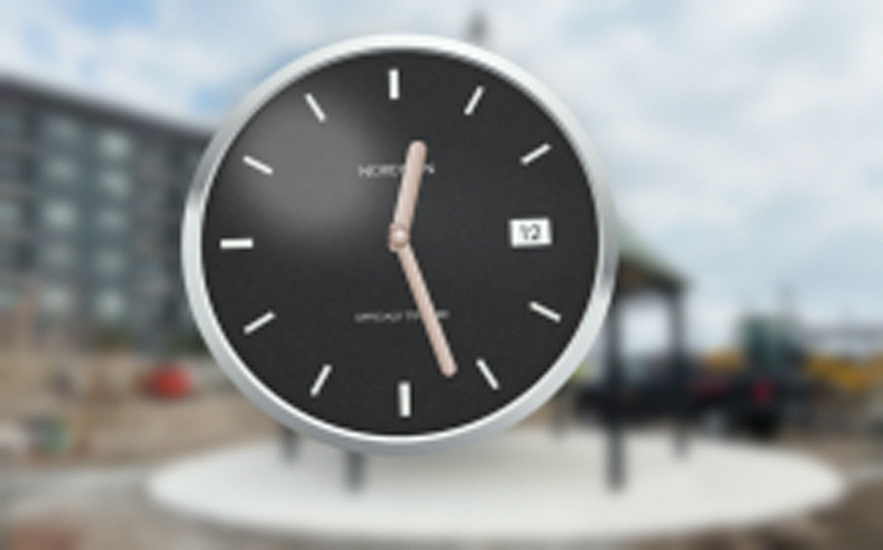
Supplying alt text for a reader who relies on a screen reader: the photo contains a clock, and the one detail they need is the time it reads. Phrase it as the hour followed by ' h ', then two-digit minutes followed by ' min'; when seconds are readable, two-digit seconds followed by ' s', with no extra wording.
12 h 27 min
